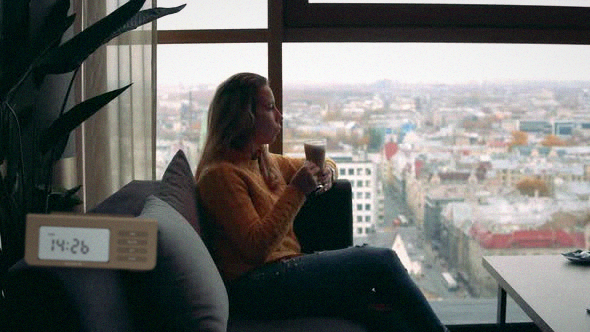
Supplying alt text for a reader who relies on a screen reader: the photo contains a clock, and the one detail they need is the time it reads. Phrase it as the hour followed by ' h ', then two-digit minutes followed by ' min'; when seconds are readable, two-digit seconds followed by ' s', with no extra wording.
14 h 26 min
